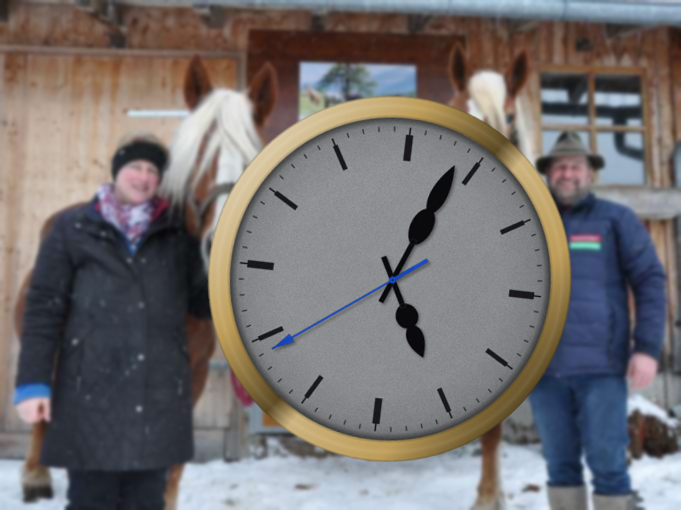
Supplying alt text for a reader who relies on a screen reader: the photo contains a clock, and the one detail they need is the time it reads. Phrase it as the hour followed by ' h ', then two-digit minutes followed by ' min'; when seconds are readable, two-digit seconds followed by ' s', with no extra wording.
5 h 03 min 39 s
